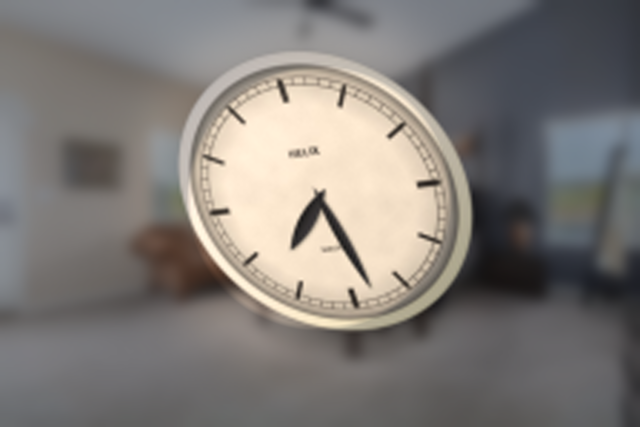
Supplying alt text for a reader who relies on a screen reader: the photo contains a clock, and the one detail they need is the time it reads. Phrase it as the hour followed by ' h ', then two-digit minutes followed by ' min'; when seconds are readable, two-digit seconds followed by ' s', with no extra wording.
7 h 28 min
